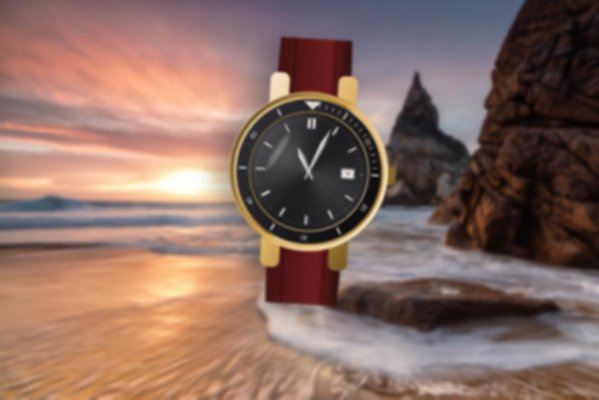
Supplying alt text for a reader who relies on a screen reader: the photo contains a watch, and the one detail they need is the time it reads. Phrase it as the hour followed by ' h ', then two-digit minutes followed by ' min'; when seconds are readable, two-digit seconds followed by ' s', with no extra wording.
11 h 04 min
